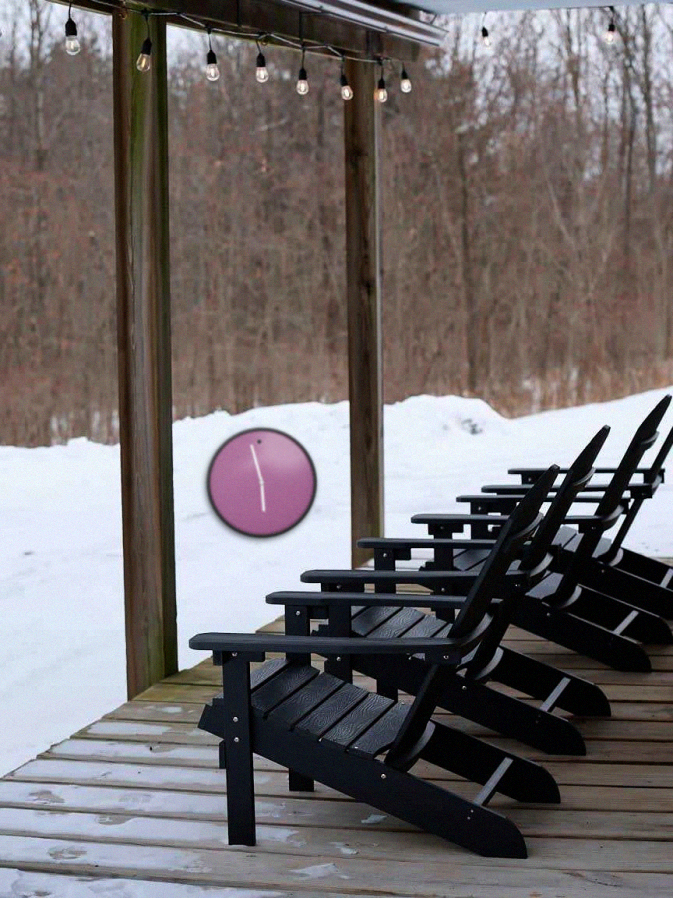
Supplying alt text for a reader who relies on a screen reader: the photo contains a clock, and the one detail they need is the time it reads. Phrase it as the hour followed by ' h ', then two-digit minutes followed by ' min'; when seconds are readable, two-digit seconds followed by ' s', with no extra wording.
5 h 58 min
